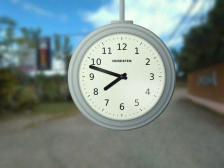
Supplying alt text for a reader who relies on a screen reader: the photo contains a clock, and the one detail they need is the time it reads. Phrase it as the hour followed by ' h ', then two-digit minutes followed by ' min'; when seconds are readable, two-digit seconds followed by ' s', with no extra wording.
7 h 48 min
